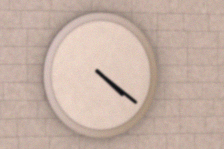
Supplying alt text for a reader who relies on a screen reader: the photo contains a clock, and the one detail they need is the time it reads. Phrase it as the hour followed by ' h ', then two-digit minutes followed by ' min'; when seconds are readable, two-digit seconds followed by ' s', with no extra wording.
4 h 21 min
